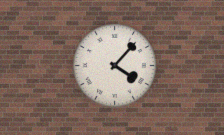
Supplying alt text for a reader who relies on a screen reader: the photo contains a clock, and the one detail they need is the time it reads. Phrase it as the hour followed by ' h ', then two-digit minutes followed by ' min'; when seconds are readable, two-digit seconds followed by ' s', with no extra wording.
4 h 07 min
